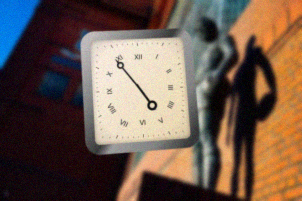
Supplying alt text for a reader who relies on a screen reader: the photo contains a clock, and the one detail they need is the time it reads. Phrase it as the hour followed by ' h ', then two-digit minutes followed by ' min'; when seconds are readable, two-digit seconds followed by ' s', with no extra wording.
4 h 54 min
